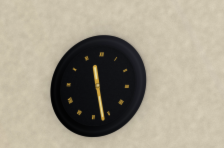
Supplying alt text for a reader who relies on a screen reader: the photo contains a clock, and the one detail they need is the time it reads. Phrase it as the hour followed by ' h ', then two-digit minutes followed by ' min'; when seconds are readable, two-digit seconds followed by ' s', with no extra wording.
11 h 27 min
